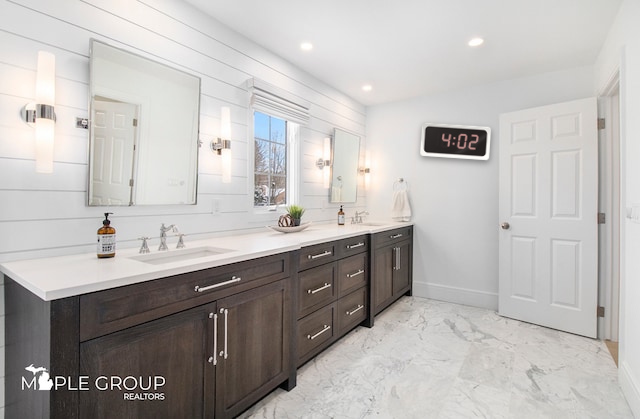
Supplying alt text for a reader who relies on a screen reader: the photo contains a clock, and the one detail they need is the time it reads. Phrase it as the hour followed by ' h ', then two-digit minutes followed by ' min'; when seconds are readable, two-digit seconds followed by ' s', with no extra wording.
4 h 02 min
